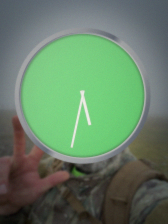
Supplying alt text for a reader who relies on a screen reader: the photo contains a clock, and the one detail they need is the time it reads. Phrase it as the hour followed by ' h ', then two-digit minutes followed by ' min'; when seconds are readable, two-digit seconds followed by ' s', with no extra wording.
5 h 32 min
